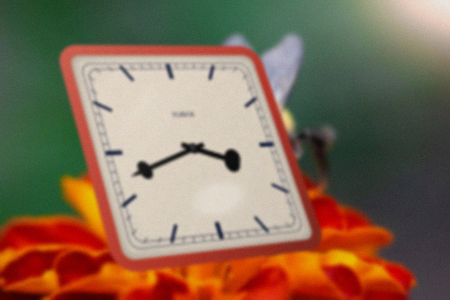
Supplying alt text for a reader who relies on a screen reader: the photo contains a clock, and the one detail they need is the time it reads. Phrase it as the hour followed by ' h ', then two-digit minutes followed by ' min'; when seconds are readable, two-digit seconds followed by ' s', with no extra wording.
3 h 42 min
